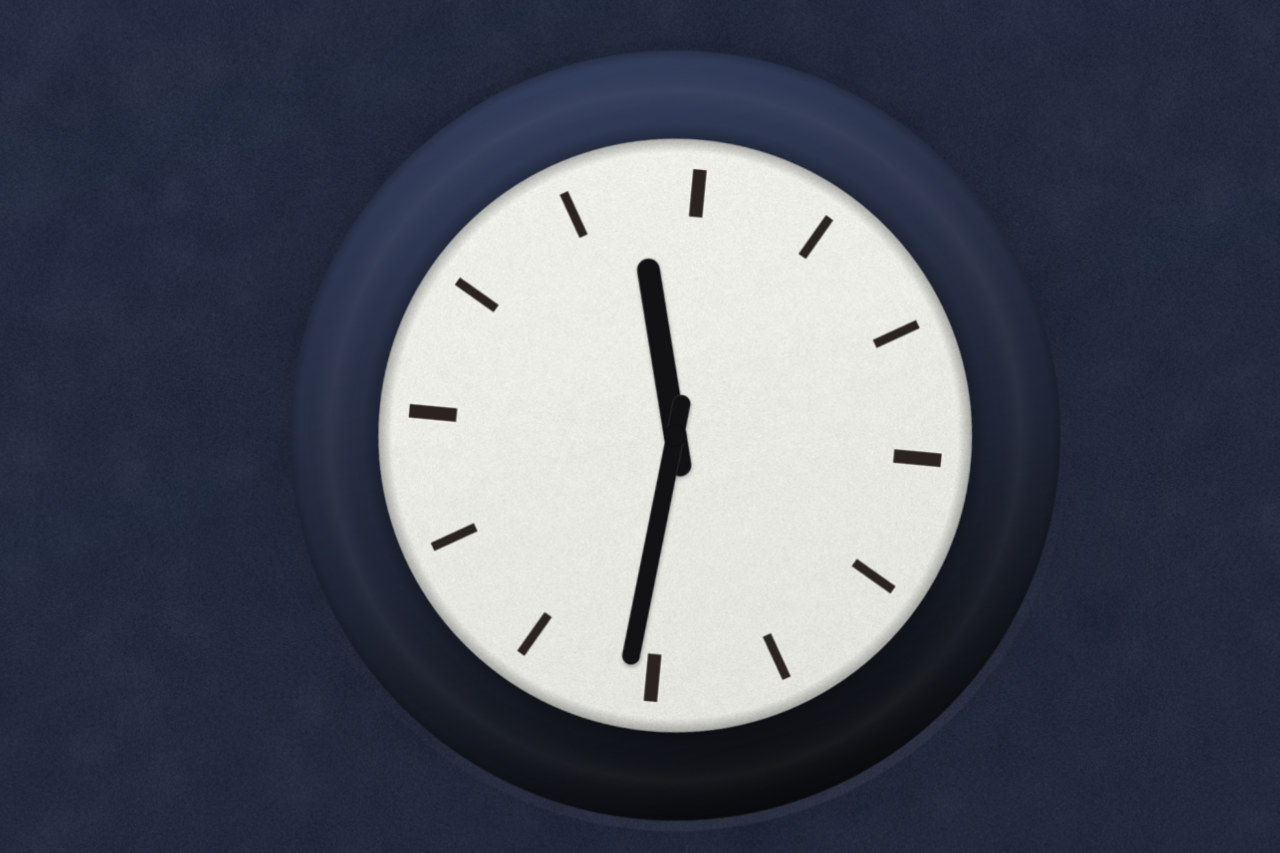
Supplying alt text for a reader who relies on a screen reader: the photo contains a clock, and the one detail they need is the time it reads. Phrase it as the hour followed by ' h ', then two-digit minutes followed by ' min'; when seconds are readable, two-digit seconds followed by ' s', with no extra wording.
11 h 31 min
